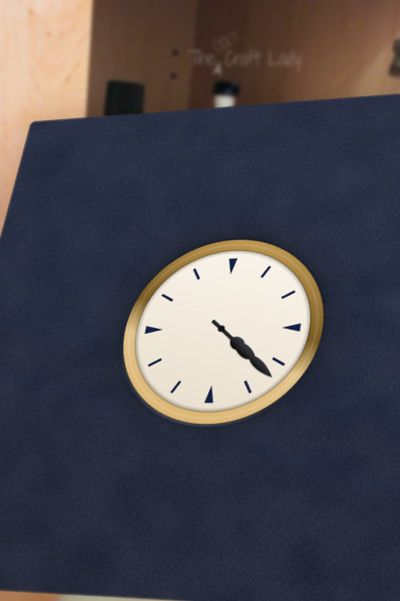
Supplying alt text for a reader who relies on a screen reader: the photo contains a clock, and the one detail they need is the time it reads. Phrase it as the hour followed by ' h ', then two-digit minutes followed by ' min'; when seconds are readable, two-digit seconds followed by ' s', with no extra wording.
4 h 22 min
